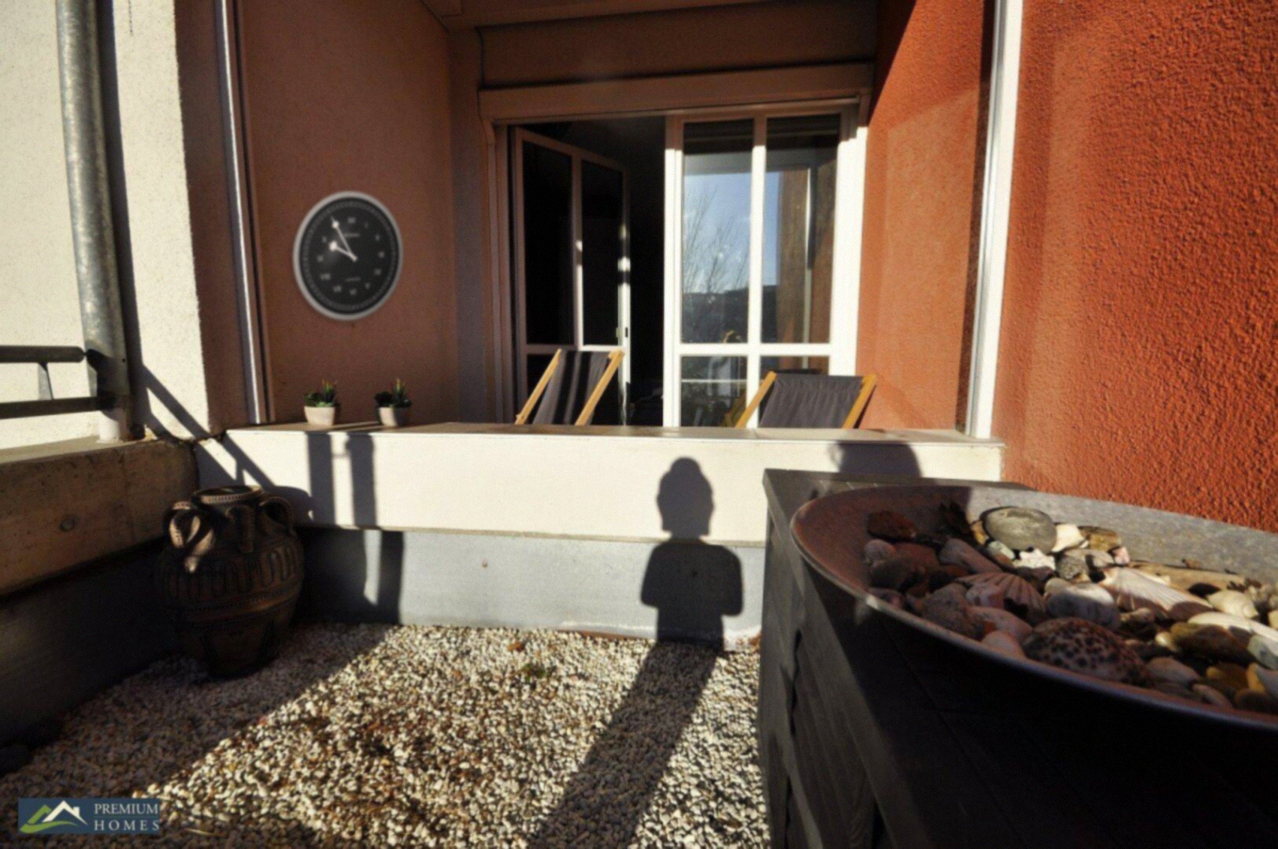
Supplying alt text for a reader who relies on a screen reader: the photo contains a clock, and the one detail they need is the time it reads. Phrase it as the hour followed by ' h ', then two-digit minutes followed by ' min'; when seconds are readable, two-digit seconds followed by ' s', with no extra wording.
9 h 55 min
